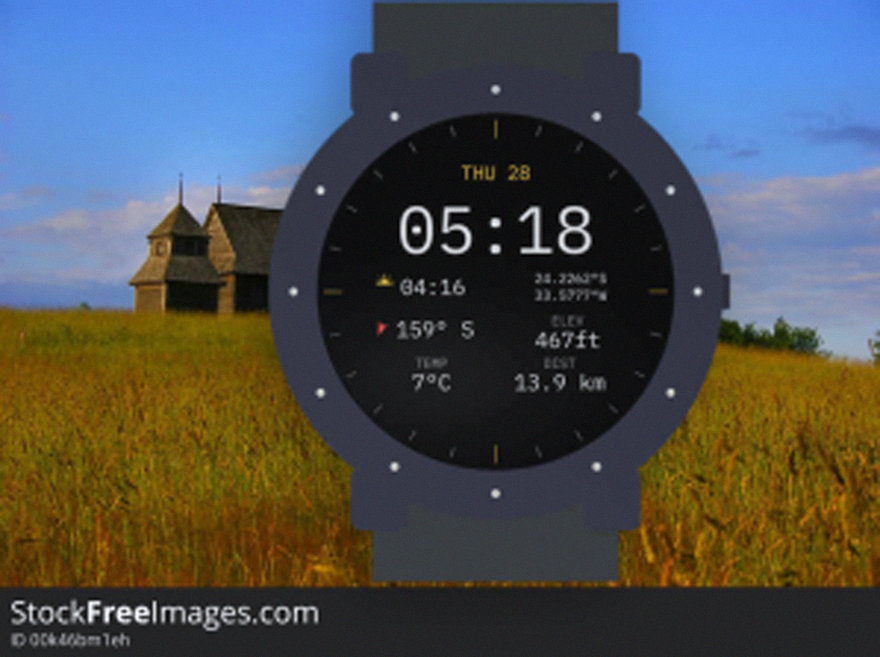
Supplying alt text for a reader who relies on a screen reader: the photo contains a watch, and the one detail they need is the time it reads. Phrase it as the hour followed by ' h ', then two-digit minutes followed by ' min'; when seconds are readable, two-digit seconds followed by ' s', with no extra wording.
5 h 18 min
